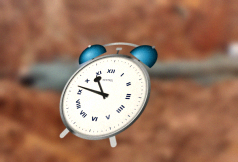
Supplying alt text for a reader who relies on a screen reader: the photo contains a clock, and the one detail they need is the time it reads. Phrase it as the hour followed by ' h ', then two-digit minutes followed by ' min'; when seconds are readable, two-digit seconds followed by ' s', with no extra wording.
10 h 47 min
